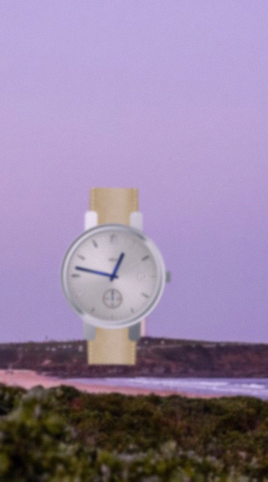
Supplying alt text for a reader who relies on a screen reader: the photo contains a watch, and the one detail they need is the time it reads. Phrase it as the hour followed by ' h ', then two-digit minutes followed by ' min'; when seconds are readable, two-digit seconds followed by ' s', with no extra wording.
12 h 47 min
